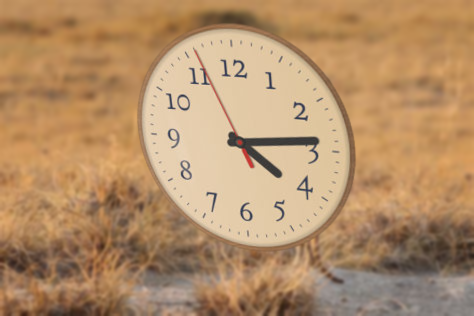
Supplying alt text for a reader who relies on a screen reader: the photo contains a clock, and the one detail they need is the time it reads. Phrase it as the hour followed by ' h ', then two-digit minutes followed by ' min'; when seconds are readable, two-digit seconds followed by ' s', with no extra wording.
4 h 13 min 56 s
